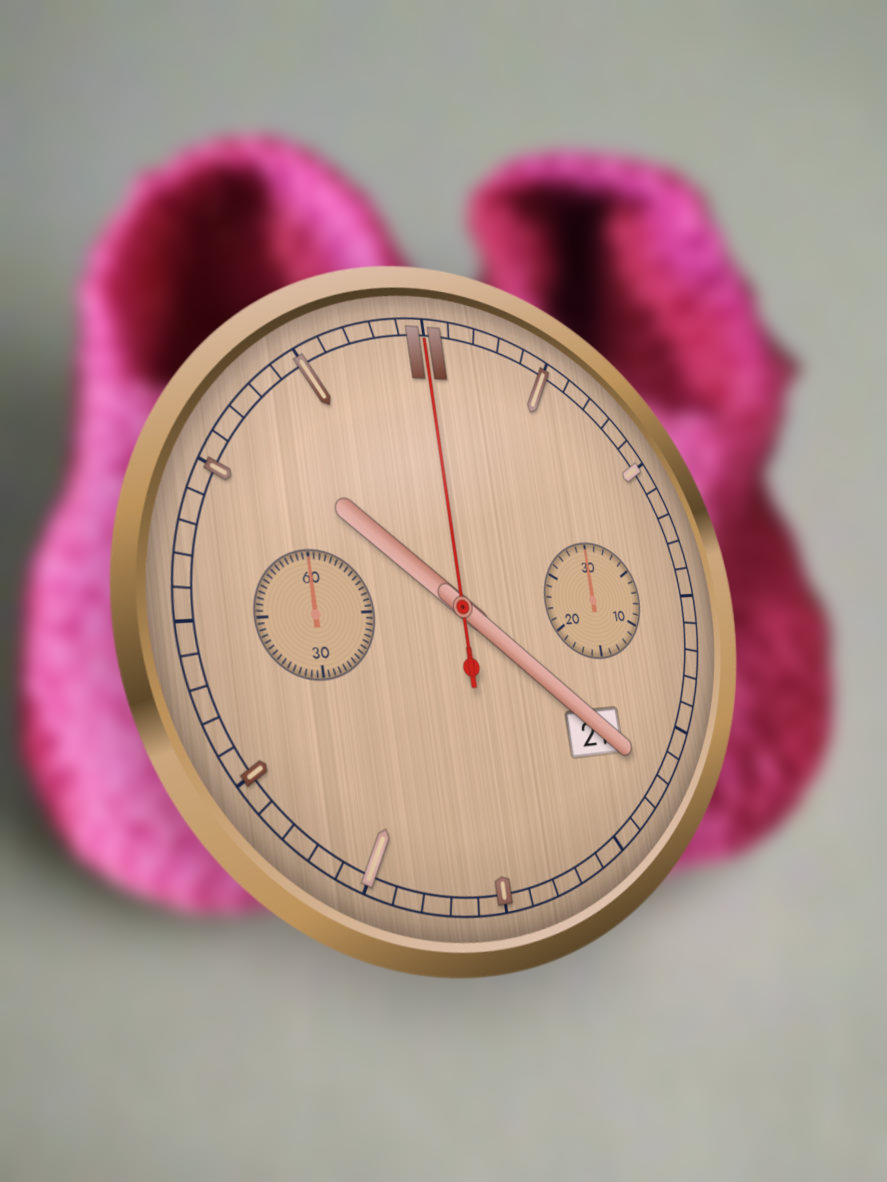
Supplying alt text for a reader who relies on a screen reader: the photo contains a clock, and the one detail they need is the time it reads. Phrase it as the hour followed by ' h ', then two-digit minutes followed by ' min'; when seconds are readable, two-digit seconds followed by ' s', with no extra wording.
10 h 22 min 00 s
